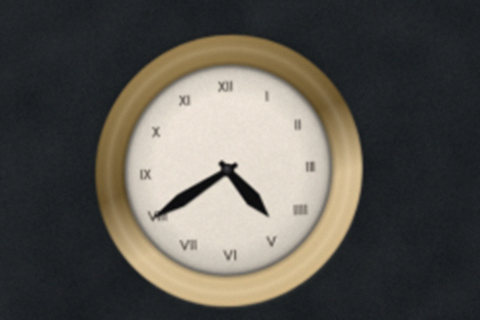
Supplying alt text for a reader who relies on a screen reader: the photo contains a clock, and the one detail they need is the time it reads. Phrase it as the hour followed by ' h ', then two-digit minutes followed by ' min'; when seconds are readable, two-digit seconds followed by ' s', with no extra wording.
4 h 40 min
